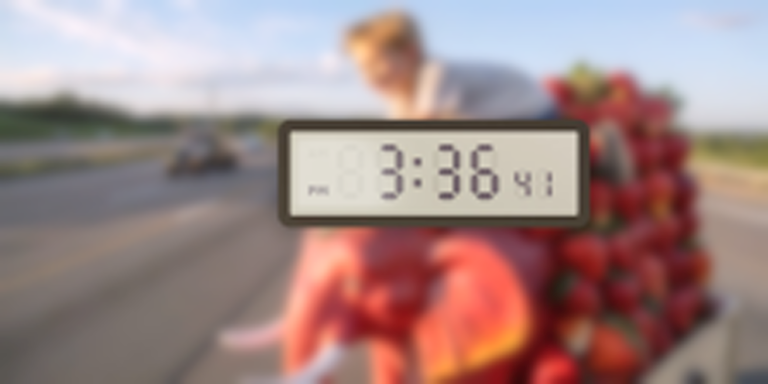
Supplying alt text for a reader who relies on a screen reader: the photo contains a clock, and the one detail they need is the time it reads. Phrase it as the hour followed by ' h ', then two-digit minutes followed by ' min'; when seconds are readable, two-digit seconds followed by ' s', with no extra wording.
3 h 36 min 41 s
